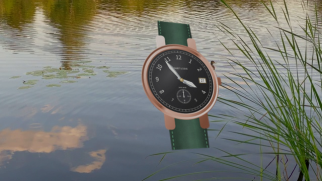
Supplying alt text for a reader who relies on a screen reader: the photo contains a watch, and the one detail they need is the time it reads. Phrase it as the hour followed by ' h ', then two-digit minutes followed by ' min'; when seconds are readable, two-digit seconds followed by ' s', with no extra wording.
3 h 54 min
